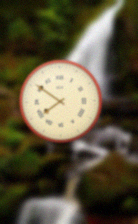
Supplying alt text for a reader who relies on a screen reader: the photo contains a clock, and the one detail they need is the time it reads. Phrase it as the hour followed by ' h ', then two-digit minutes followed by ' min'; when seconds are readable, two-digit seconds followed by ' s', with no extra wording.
7 h 51 min
